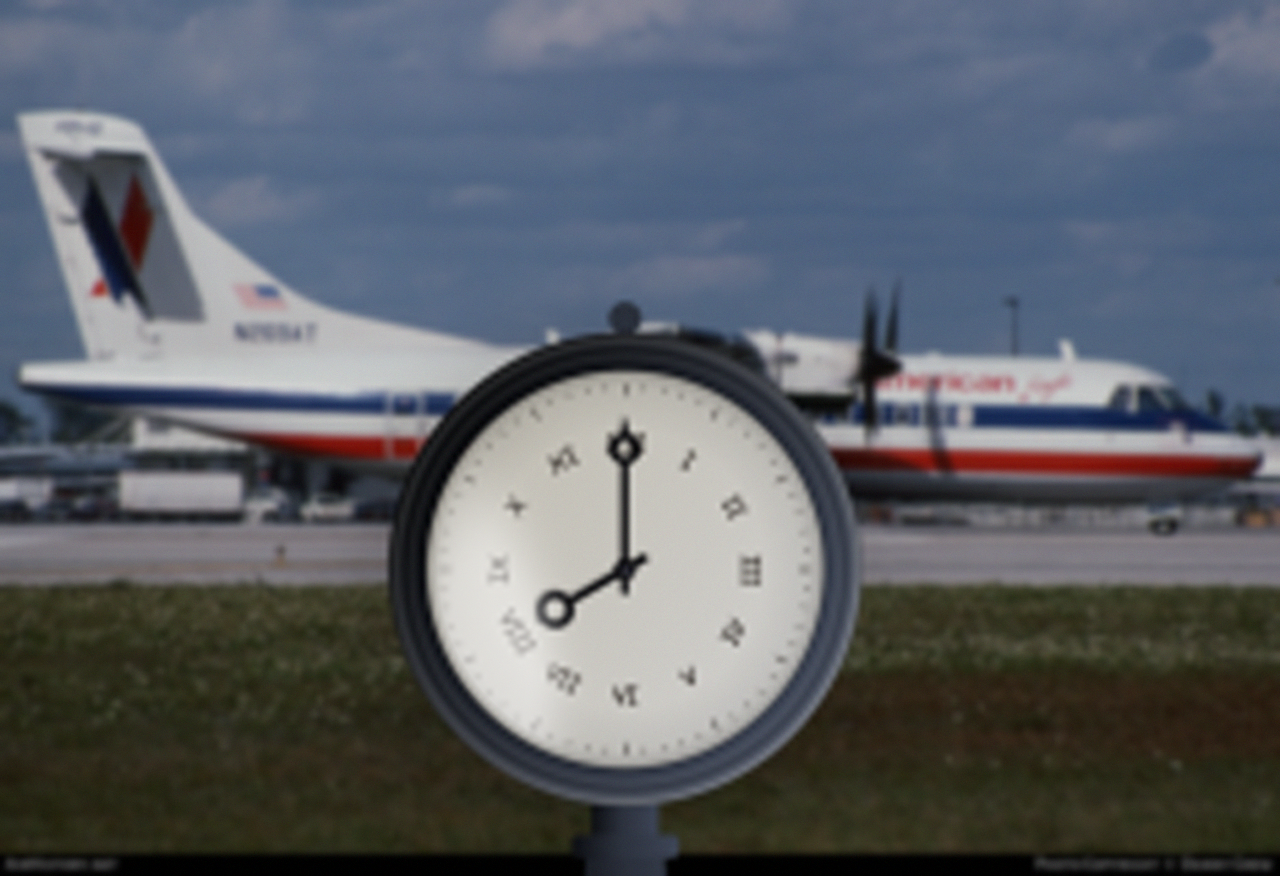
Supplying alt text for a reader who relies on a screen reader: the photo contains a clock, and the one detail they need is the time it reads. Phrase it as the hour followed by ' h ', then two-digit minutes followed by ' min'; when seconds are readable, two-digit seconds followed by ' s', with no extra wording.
8 h 00 min
